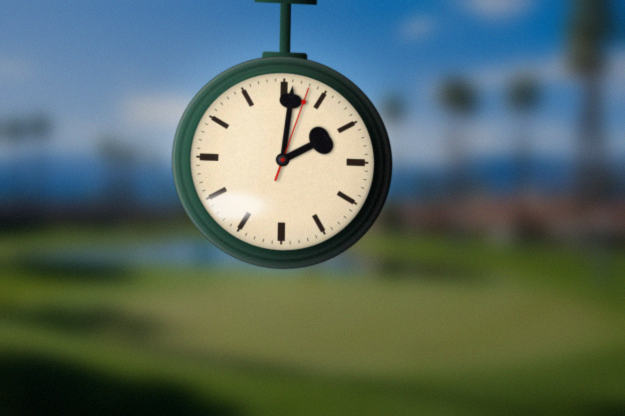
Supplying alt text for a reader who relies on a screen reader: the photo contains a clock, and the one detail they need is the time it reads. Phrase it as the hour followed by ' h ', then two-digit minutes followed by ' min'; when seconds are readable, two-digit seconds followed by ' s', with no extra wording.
2 h 01 min 03 s
